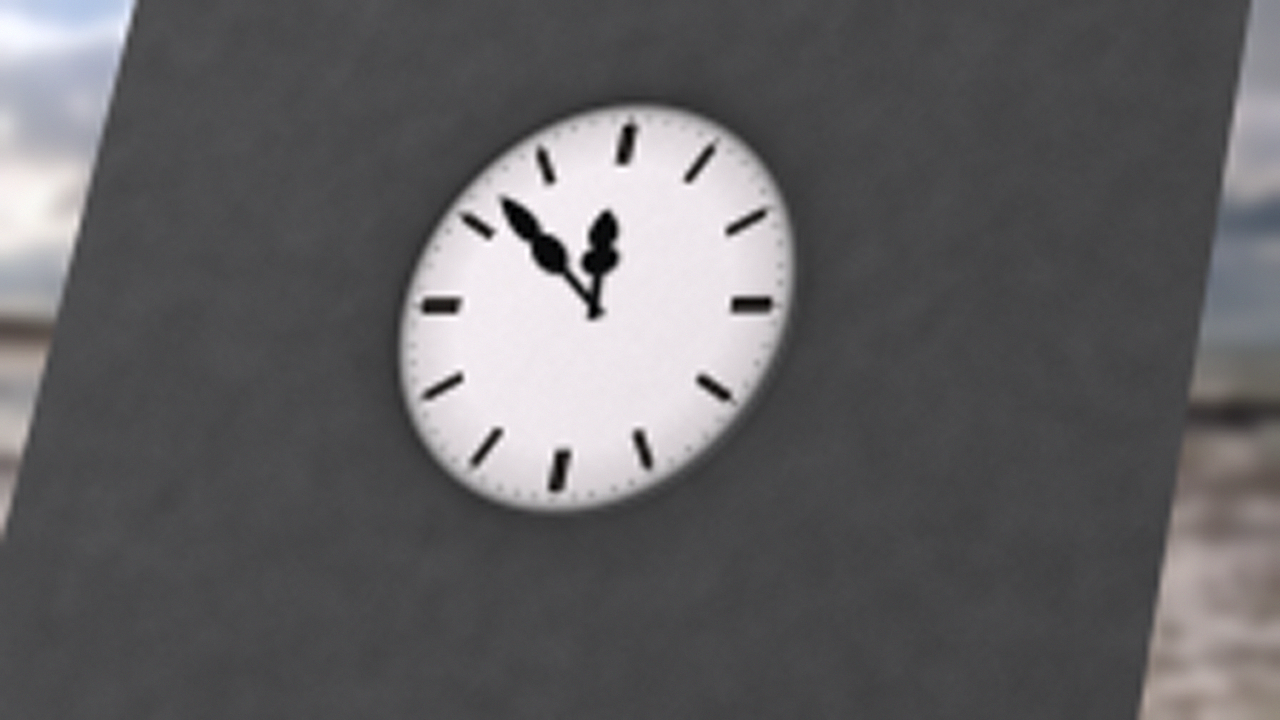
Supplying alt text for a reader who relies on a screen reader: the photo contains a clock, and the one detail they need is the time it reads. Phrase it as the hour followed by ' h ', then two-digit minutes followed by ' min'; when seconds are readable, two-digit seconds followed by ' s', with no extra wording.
11 h 52 min
